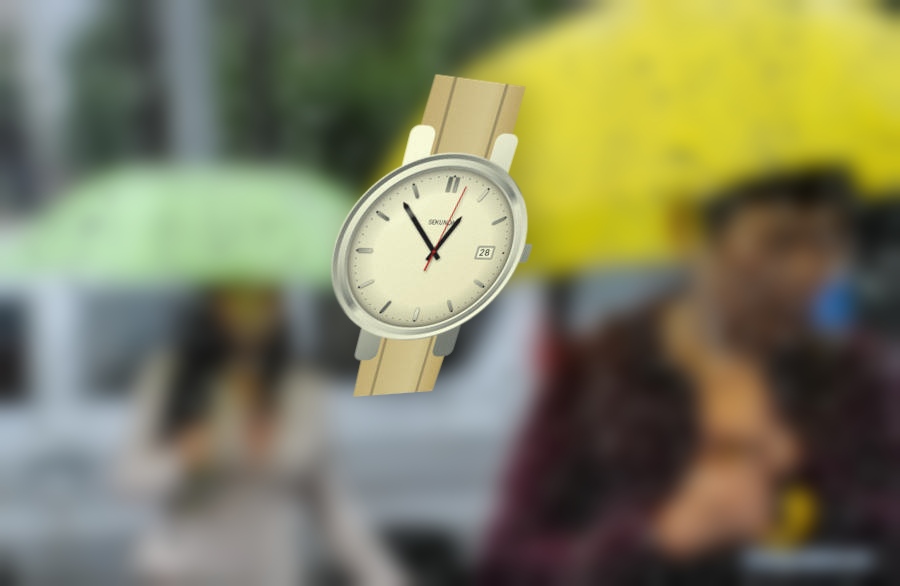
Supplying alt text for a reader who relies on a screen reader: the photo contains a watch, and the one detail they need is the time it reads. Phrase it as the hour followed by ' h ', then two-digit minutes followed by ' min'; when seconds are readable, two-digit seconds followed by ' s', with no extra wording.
12 h 53 min 02 s
